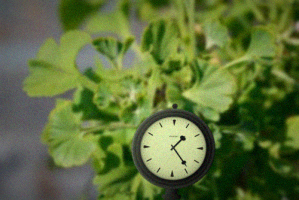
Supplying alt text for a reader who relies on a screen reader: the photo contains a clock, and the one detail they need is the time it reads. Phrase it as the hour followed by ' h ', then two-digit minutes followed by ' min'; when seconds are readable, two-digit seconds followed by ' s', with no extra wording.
1 h 24 min
